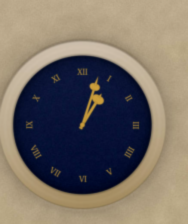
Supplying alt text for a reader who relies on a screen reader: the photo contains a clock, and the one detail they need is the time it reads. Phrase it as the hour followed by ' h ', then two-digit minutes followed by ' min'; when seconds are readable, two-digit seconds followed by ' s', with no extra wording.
1 h 03 min
